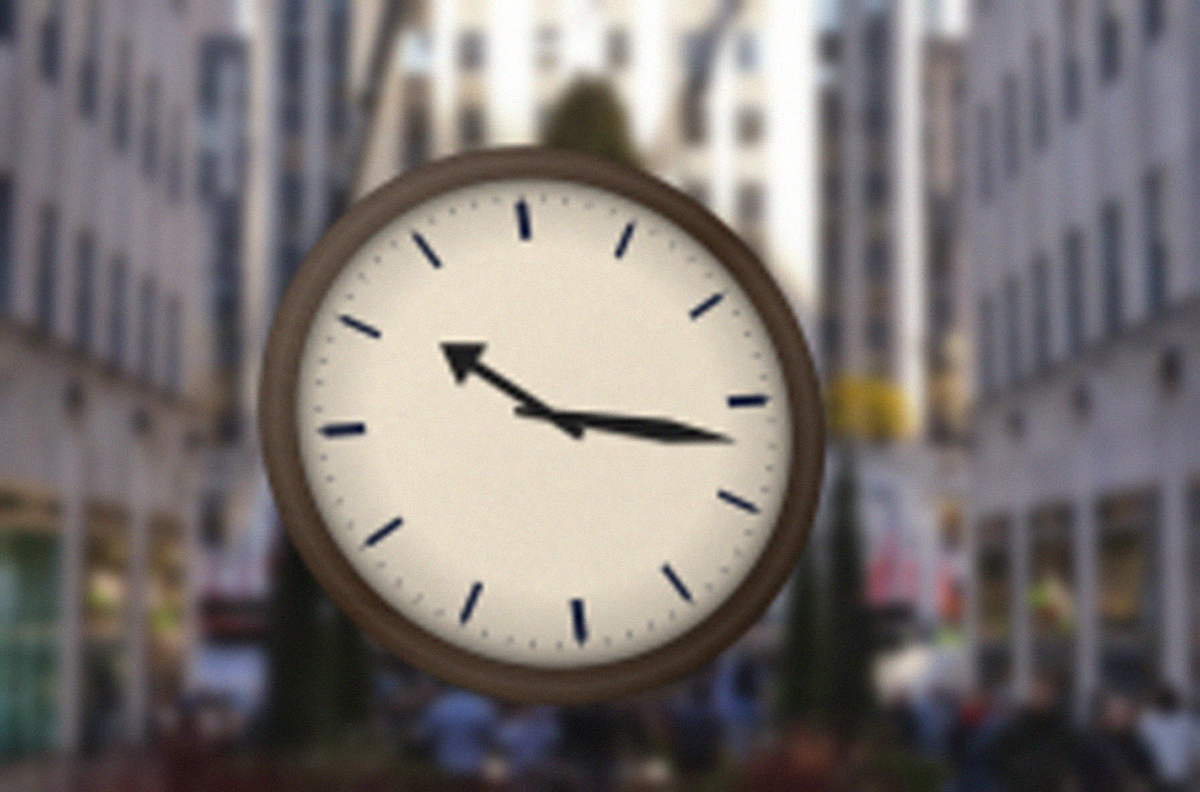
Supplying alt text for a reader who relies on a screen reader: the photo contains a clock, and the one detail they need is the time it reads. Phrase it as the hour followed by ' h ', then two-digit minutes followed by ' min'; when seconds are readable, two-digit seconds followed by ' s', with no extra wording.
10 h 17 min
